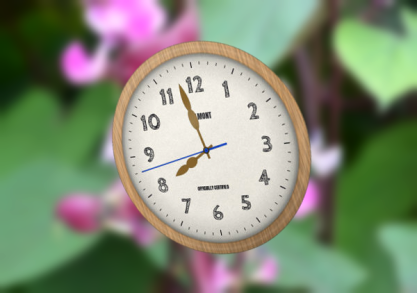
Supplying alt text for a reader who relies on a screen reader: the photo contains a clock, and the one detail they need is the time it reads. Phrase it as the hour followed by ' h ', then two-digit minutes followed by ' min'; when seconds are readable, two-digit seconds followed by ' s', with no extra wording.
7 h 57 min 43 s
